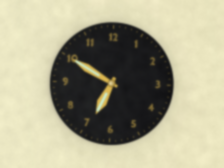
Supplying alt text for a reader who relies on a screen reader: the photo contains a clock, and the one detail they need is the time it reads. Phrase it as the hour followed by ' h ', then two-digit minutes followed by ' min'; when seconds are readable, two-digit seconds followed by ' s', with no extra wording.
6 h 50 min
